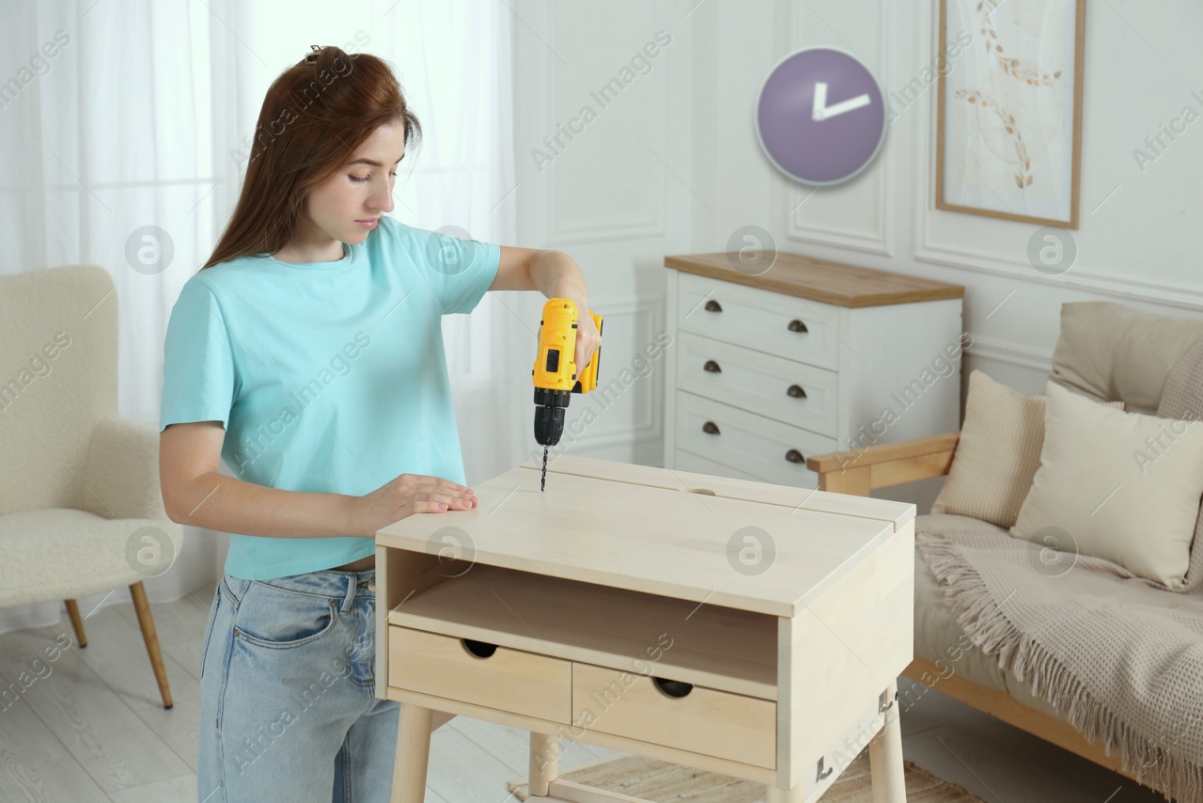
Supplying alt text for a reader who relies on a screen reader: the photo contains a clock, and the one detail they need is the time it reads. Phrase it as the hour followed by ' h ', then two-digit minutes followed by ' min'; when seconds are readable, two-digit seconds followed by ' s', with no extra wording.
12 h 12 min
